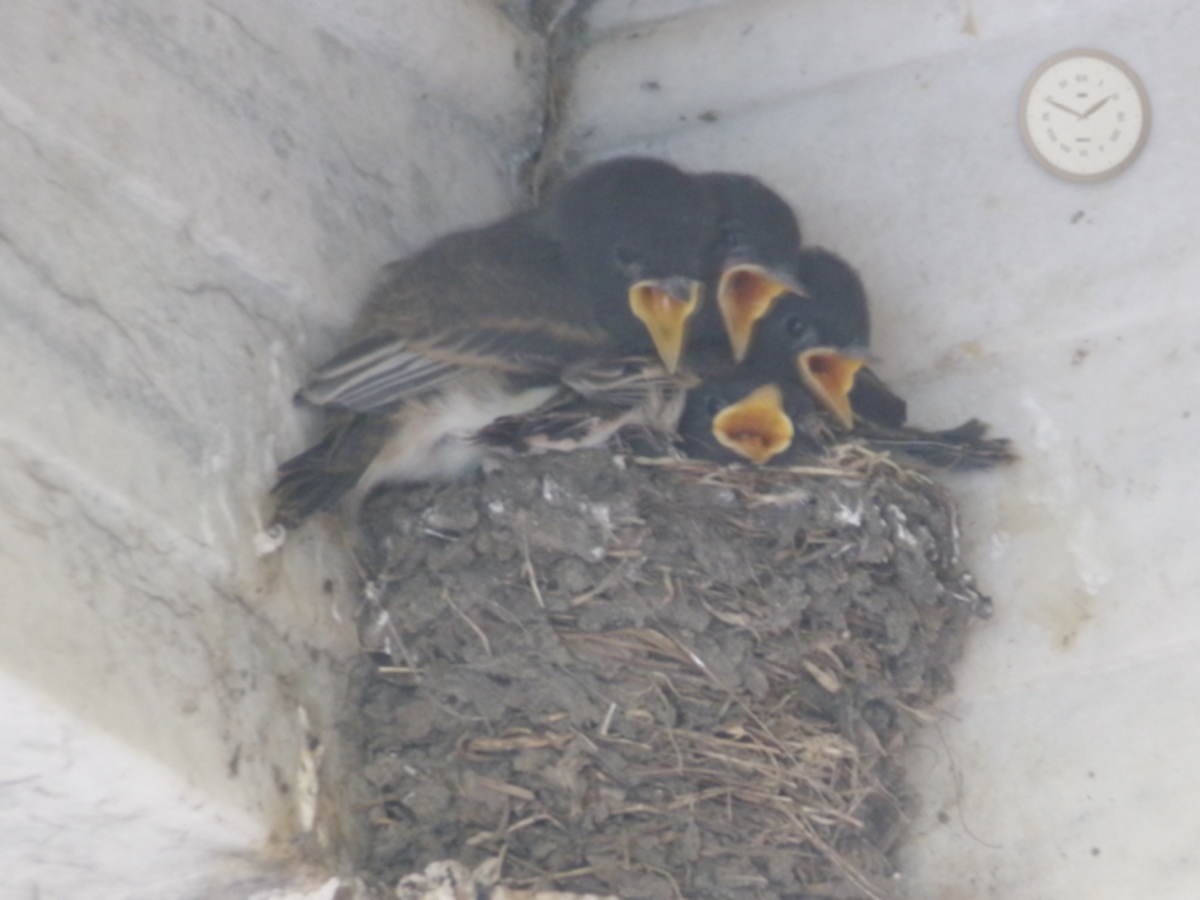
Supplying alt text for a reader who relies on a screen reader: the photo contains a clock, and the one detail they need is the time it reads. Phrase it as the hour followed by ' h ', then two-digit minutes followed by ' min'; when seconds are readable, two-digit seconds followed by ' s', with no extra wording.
1 h 49 min
